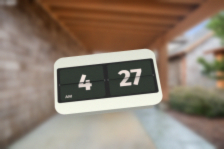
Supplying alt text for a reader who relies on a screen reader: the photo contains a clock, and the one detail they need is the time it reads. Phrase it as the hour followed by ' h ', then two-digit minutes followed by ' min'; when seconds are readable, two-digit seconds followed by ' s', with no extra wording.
4 h 27 min
